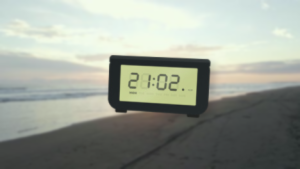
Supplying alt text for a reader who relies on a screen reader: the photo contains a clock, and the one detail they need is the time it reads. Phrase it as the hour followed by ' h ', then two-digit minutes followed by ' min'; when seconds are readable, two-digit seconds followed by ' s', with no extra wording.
21 h 02 min
